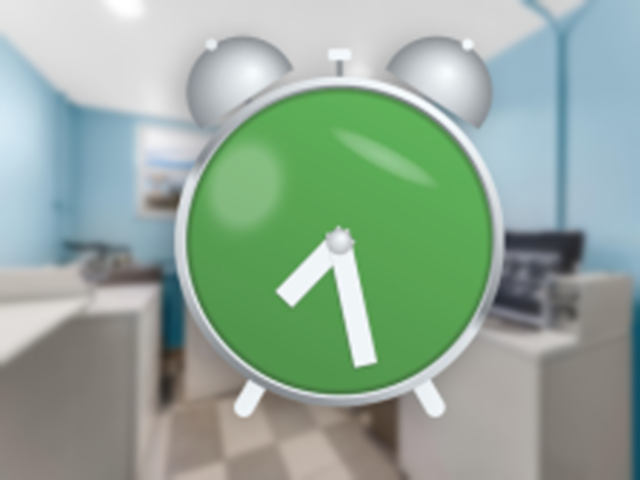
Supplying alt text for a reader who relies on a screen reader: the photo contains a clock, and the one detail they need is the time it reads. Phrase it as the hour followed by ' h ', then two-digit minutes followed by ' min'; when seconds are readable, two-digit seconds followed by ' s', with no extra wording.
7 h 28 min
